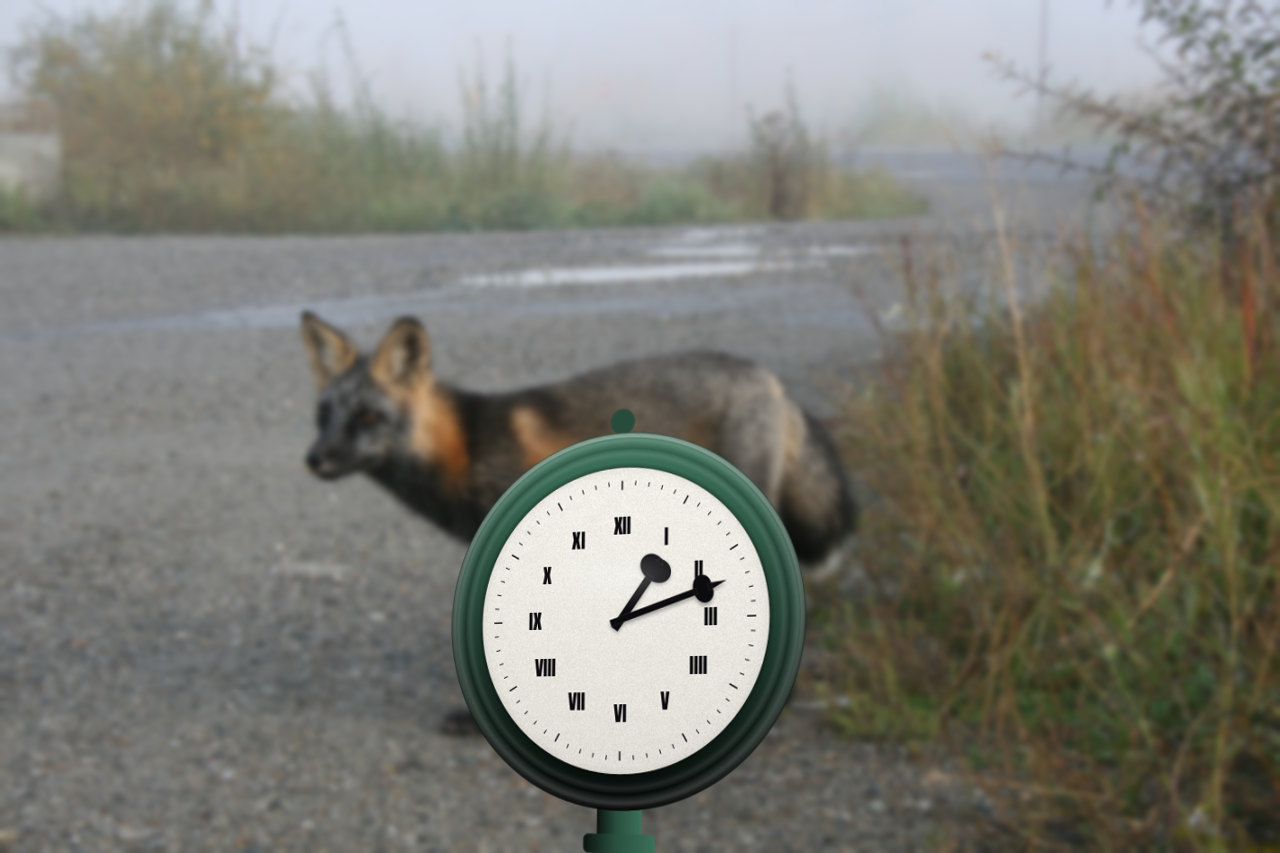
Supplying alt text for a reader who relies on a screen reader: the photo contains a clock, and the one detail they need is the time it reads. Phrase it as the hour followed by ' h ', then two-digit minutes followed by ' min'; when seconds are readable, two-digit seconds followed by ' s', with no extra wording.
1 h 12 min
